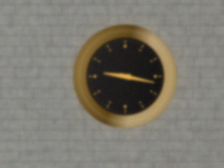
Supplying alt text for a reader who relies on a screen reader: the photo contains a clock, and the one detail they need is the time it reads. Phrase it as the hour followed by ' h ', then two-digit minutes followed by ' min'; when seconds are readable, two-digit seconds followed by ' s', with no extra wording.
9 h 17 min
